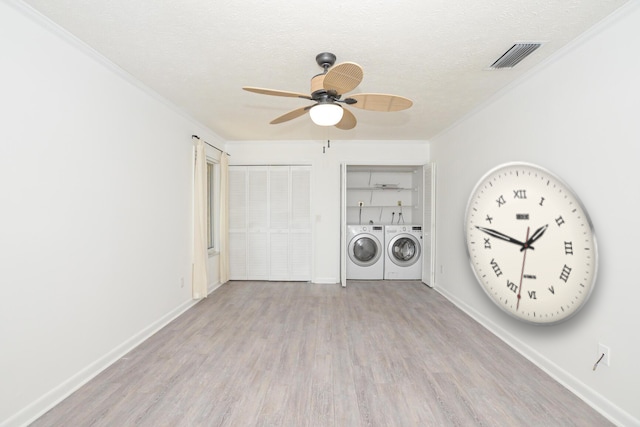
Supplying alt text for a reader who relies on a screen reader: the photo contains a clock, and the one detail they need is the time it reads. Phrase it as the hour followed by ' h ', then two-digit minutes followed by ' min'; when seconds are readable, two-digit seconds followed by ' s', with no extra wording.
1 h 47 min 33 s
